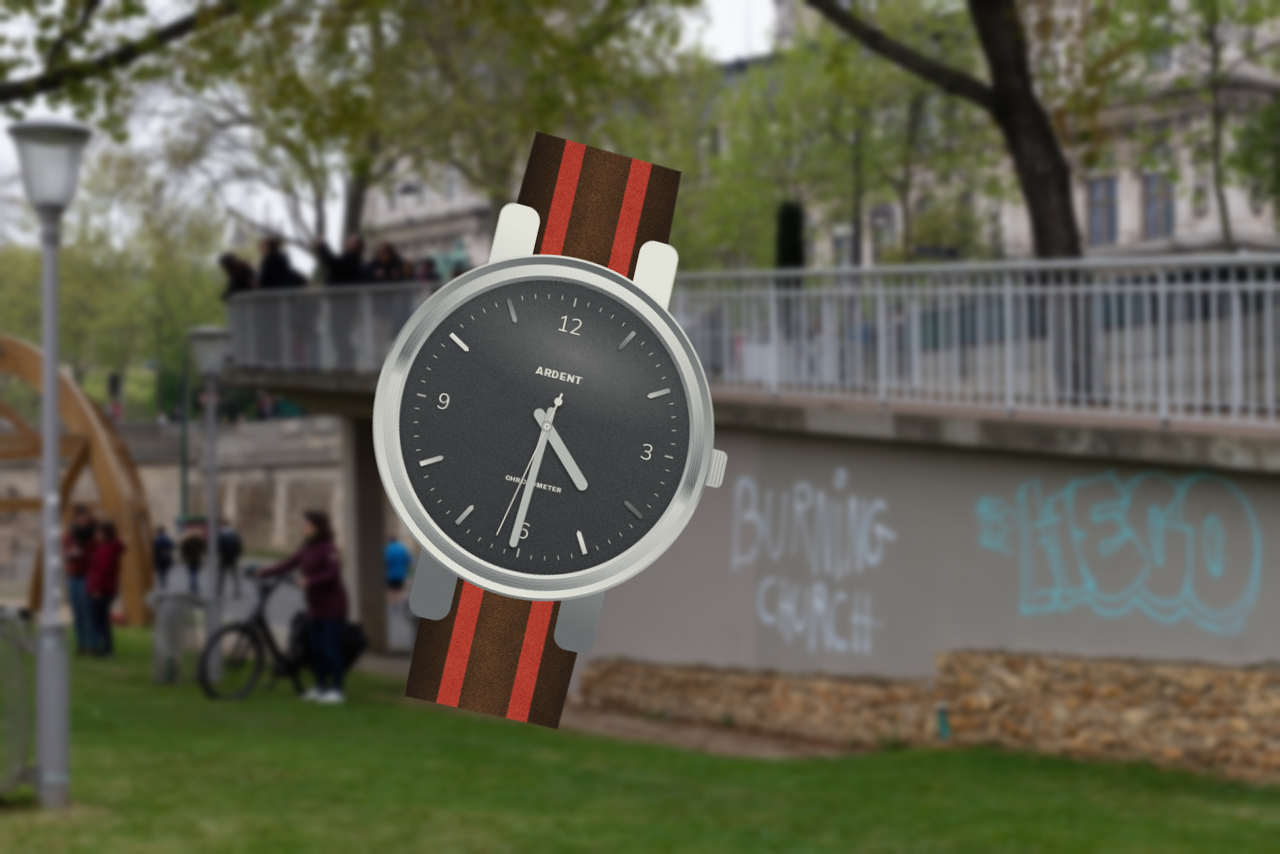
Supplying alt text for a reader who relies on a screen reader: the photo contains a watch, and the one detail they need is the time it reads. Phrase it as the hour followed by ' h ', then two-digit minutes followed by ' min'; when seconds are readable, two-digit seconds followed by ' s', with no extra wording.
4 h 30 min 32 s
